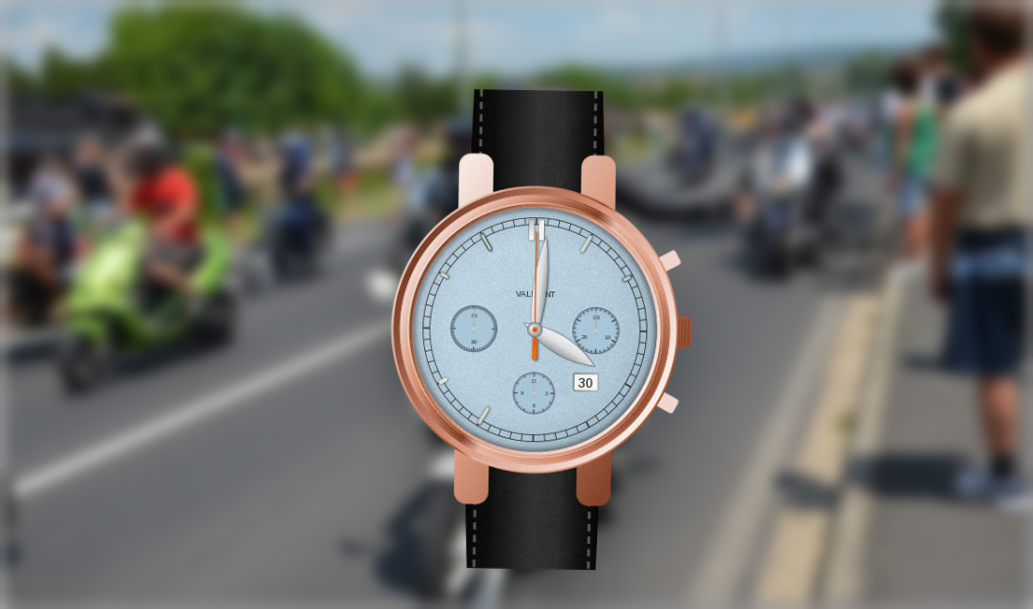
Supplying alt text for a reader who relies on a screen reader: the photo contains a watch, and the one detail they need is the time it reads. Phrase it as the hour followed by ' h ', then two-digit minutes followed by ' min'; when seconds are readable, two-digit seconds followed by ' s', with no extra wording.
4 h 01 min
